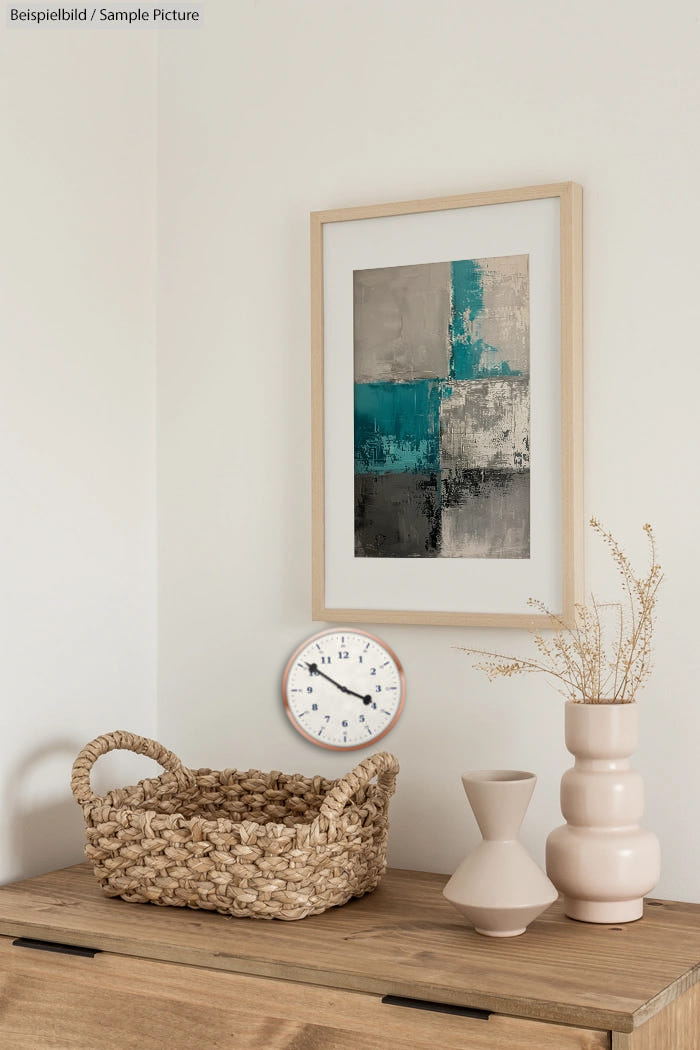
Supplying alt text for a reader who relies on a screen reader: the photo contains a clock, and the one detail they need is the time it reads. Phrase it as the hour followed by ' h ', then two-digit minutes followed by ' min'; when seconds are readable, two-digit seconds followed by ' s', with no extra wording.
3 h 51 min
